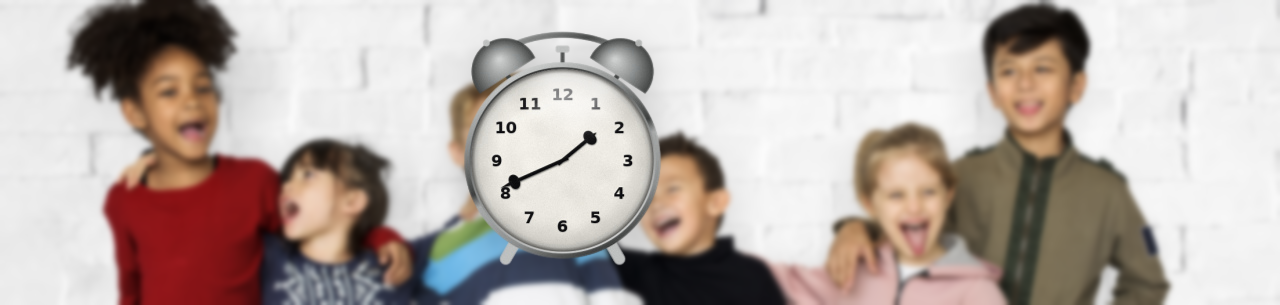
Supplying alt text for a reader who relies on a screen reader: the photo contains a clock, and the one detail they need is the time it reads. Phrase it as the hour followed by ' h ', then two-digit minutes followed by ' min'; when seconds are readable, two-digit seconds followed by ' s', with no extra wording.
1 h 41 min
